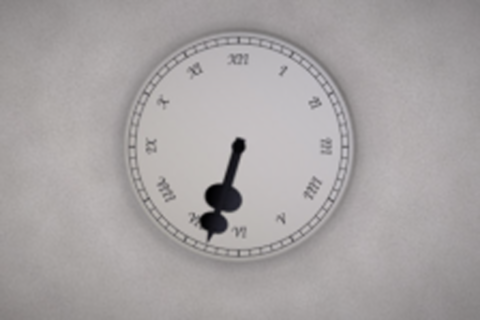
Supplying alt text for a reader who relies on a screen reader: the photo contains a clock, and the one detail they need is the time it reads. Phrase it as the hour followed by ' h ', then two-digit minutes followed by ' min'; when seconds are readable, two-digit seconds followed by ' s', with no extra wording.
6 h 33 min
